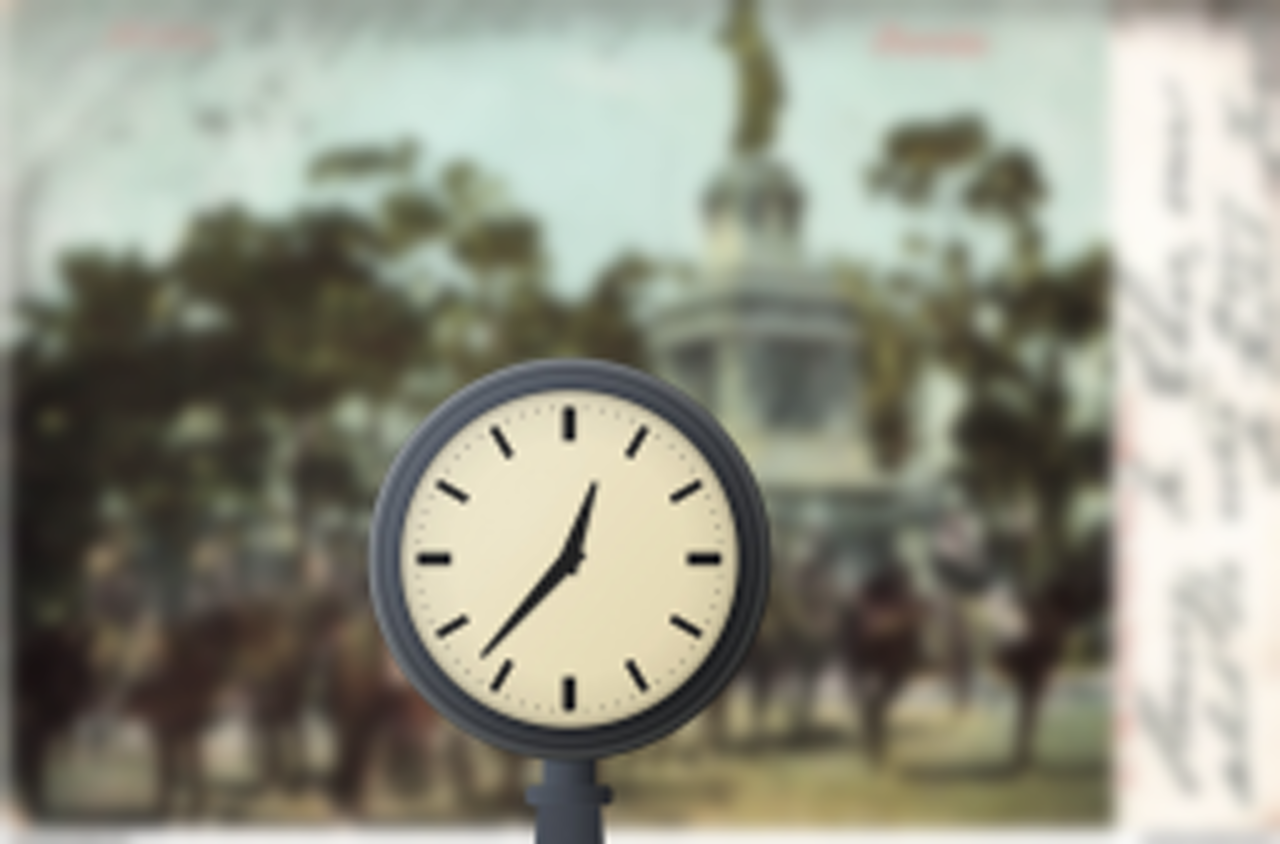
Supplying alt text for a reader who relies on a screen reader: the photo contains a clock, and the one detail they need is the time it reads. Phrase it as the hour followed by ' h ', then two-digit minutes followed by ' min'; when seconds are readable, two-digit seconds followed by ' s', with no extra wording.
12 h 37 min
